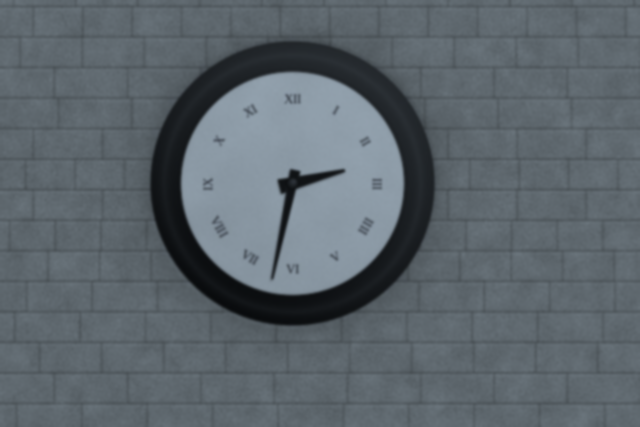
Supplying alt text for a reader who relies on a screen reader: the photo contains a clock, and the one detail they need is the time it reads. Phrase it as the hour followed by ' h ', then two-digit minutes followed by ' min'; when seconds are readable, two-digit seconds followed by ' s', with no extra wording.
2 h 32 min
